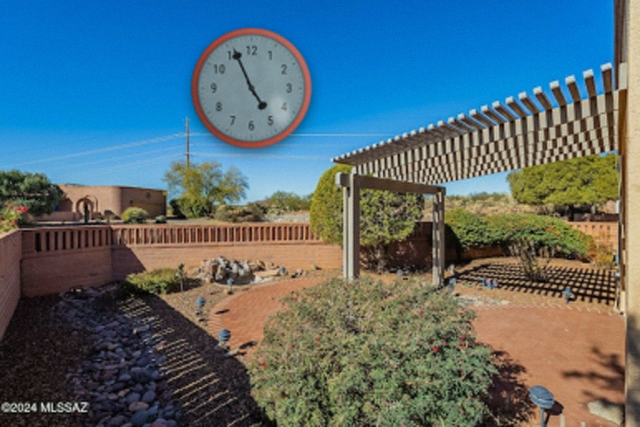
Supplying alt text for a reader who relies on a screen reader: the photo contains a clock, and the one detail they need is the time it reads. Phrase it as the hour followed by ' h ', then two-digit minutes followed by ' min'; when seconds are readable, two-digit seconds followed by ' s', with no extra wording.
4 h 56 min
